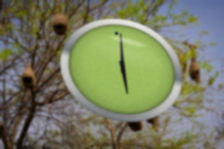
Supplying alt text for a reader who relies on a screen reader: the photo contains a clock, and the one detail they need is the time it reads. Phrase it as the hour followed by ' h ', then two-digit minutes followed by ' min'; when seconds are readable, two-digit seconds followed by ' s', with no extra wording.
6 h 01 min
